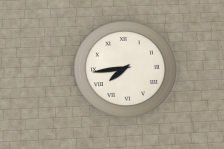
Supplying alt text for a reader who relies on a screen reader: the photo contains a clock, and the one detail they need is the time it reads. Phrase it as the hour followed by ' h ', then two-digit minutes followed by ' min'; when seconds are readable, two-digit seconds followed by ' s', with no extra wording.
7 h 44 min
